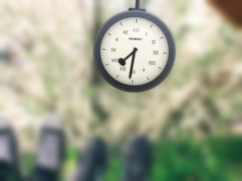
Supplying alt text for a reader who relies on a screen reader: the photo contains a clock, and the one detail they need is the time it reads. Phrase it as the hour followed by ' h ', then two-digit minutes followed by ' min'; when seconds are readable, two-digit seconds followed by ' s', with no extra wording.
7 h 31 min
